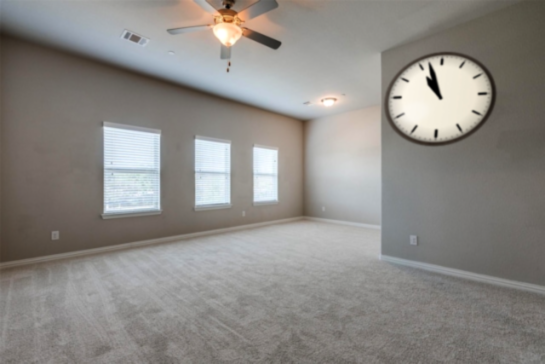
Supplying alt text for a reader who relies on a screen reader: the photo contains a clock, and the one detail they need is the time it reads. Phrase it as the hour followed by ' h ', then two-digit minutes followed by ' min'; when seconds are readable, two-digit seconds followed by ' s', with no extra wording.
10 h 57 min
